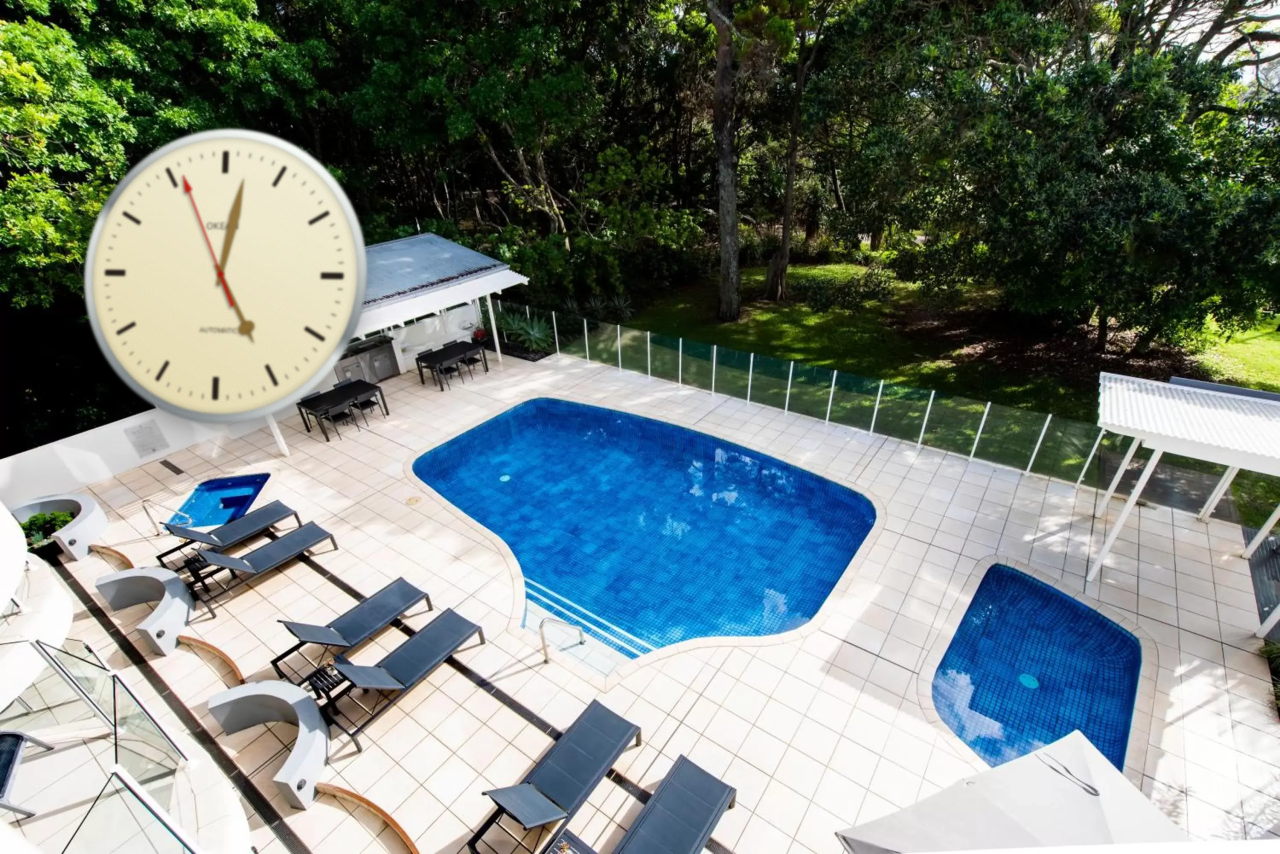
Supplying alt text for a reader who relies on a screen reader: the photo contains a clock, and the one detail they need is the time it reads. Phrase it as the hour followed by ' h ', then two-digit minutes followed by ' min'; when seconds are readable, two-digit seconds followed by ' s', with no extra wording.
5 h 01 min 56 s
